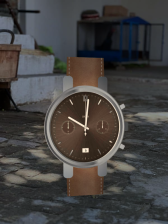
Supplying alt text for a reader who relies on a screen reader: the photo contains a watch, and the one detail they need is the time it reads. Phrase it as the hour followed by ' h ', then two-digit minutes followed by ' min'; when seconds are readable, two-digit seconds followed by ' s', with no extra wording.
10 h 01 min
